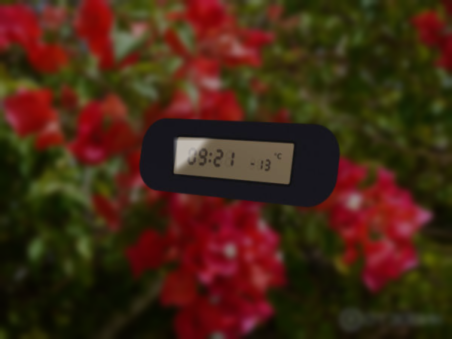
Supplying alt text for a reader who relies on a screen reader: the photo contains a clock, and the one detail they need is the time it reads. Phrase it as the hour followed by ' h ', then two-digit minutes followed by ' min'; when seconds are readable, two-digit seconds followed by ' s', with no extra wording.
9 h 21 min
